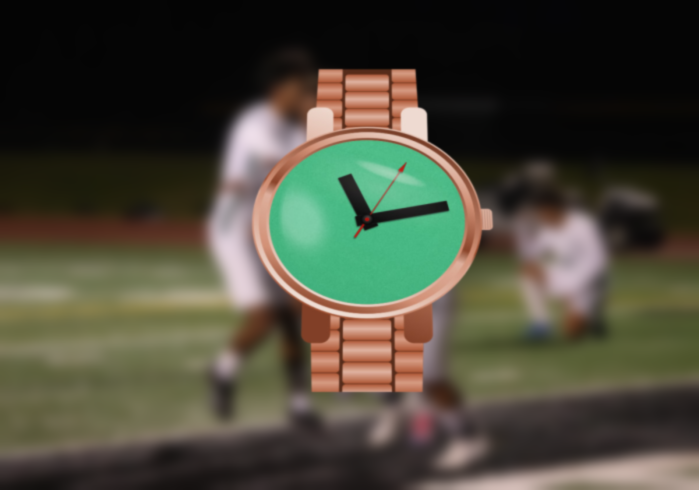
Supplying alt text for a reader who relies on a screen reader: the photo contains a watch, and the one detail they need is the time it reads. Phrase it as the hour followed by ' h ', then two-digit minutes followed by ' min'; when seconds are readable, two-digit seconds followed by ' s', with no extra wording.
11 h 13 min 05 s
